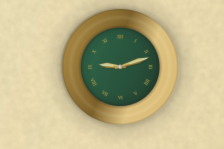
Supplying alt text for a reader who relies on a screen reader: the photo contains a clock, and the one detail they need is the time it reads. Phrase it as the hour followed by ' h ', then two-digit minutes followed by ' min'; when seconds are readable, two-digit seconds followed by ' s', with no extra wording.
9 h 12 min
